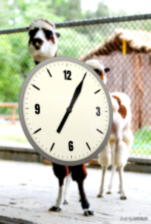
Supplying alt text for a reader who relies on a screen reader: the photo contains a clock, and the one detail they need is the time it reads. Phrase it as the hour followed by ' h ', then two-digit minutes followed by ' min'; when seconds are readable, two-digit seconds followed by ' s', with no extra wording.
7 h 05 min
